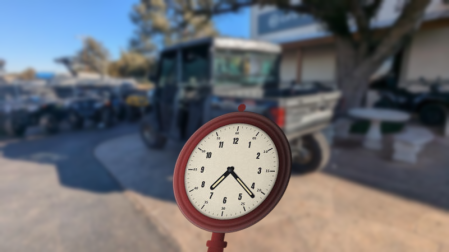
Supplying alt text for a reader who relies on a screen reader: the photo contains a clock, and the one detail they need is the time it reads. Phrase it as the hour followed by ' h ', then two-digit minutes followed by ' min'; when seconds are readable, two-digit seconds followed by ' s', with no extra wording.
7 h 22 min
